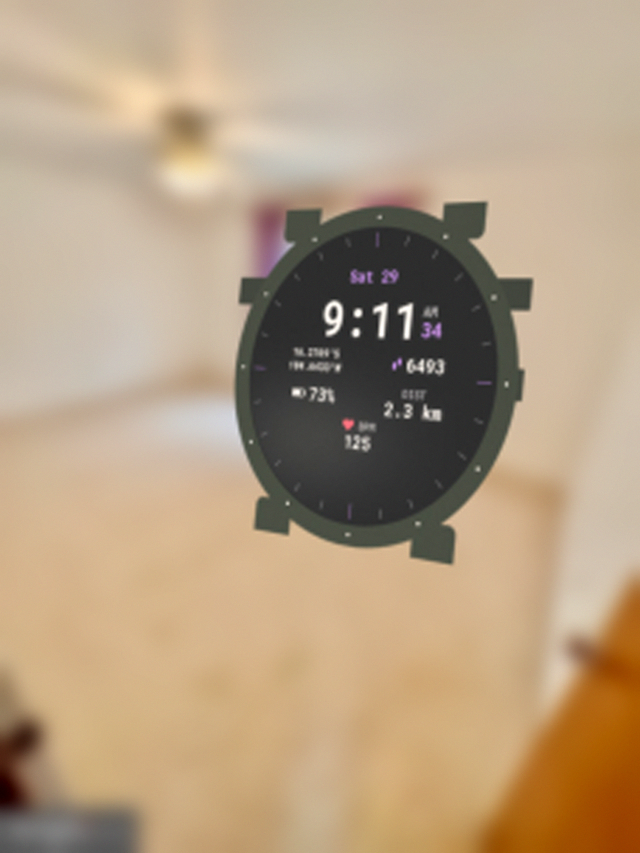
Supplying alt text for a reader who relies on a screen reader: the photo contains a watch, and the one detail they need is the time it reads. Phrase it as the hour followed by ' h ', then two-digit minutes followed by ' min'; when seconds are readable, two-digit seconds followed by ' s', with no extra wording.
9 h 11 min
